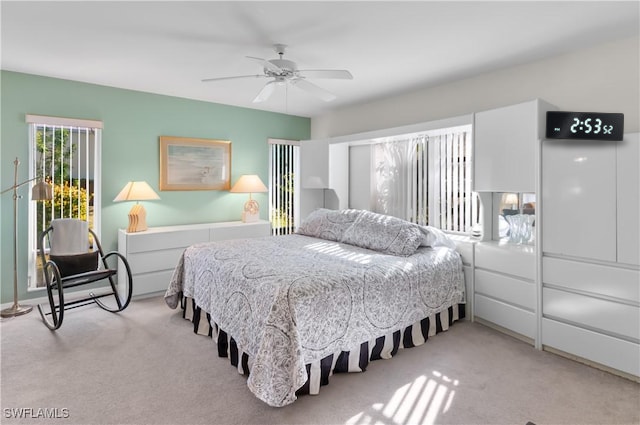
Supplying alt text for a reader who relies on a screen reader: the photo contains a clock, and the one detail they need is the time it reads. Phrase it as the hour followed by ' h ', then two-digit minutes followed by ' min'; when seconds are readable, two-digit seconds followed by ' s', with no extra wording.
2 h 53 min 52 s
